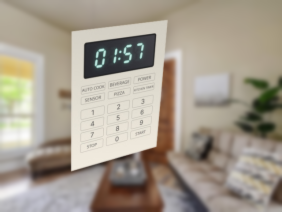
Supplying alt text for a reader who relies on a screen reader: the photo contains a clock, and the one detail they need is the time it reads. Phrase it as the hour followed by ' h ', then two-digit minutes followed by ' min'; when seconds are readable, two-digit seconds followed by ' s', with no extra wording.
1 h 57 min
